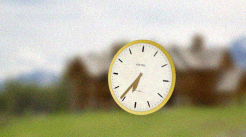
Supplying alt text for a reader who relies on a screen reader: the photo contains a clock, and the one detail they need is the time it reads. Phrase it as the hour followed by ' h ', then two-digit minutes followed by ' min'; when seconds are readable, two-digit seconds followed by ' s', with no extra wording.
6 h 36 min
